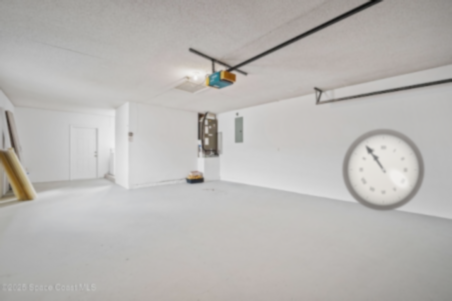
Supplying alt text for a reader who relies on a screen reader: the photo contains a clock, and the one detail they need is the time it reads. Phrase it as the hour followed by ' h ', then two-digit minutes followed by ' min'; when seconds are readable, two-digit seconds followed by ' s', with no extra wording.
10 h 54 min
